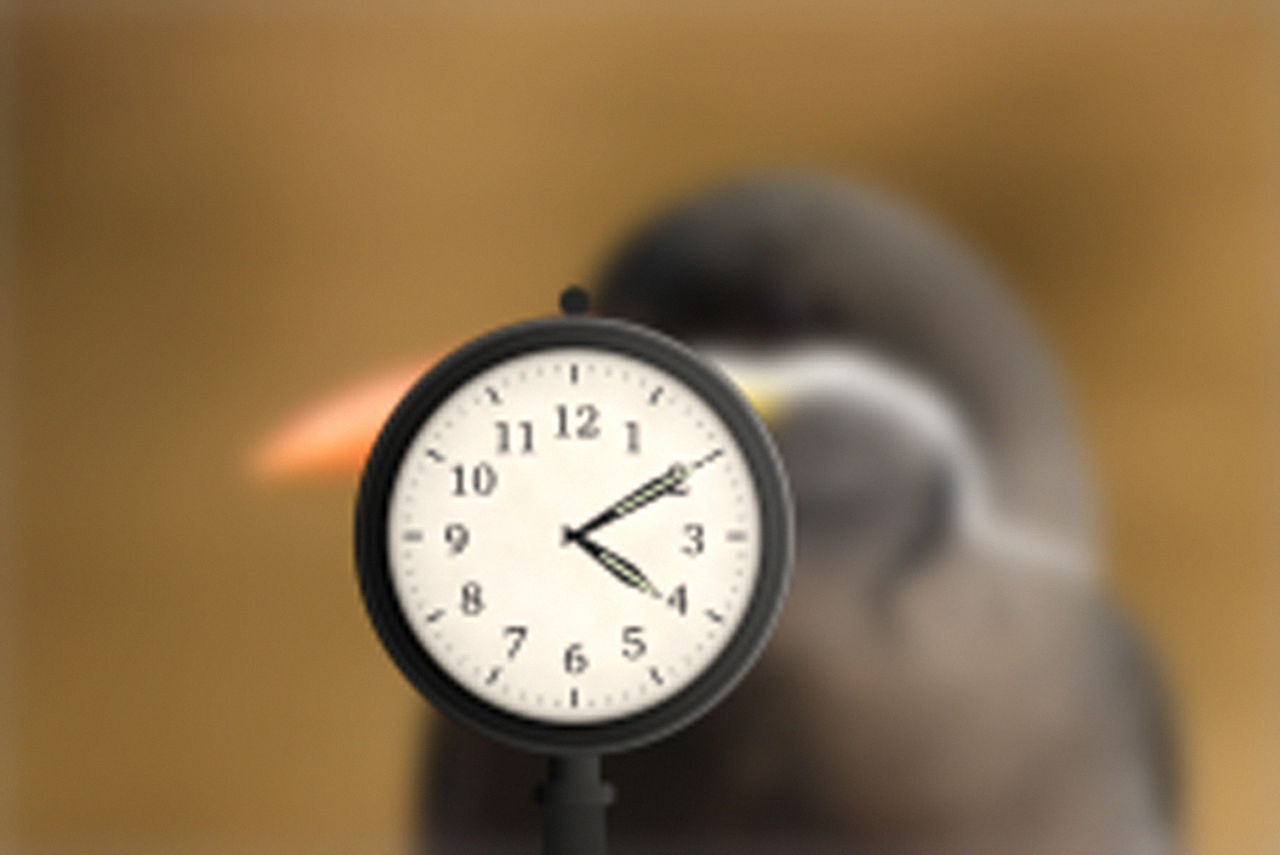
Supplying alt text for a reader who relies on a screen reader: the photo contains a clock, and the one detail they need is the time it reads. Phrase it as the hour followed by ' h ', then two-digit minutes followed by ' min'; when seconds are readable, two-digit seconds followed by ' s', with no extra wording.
4 h 10 min
